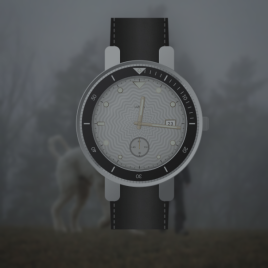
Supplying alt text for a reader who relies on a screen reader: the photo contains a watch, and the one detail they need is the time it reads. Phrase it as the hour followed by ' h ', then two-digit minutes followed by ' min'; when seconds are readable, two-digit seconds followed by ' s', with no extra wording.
12 h 16 min
